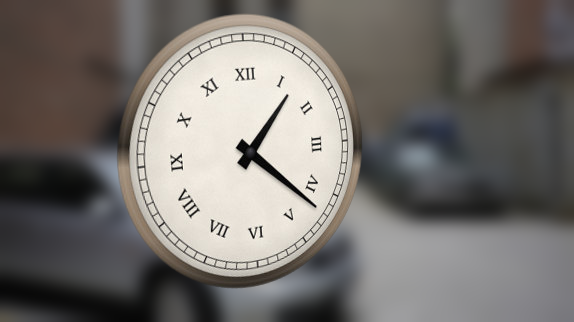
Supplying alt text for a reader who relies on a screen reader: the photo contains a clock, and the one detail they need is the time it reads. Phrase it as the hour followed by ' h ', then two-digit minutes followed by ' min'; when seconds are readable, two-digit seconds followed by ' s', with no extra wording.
1 h 22 min
